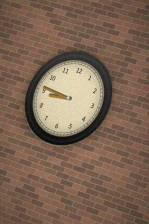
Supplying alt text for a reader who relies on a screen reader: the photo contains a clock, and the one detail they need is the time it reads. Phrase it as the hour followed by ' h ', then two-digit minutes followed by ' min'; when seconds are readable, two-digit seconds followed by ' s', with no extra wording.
8 h 46 min
